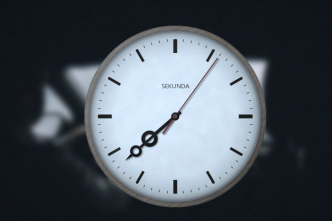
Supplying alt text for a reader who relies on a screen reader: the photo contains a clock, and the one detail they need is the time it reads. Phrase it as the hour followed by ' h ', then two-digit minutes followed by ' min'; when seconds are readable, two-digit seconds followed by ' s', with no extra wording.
7 h 38 min 06 s
